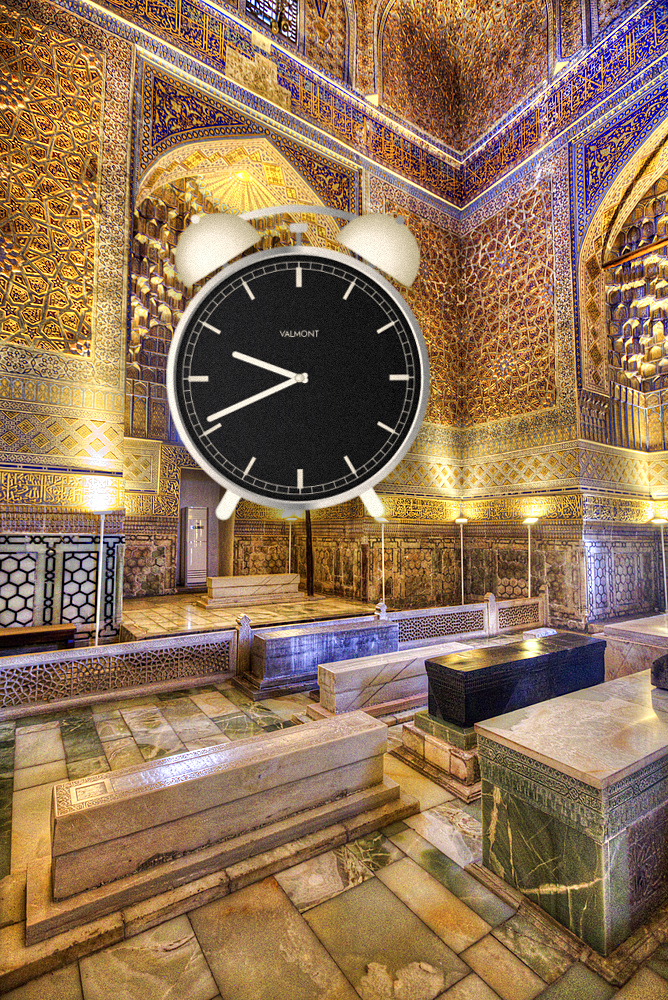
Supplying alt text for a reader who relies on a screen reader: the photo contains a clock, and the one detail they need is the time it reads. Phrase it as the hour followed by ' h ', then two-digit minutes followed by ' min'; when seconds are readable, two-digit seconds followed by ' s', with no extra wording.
9 h 41 min
